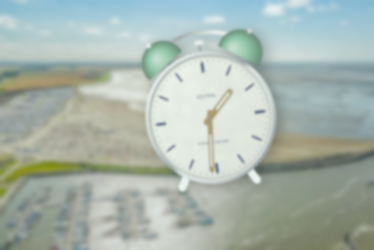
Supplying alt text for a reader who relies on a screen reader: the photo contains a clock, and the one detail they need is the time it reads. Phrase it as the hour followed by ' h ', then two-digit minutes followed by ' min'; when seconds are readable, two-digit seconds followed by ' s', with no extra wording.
1 h 31 min
